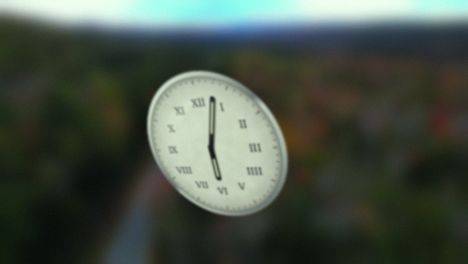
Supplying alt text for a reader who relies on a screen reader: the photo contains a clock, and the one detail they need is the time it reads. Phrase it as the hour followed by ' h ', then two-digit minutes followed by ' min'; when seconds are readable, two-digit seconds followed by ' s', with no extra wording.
6 h 03 min
